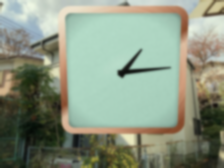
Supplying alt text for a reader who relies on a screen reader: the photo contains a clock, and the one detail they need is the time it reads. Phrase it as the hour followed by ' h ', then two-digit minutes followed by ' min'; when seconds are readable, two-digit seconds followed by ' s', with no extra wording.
1 h 14 min
